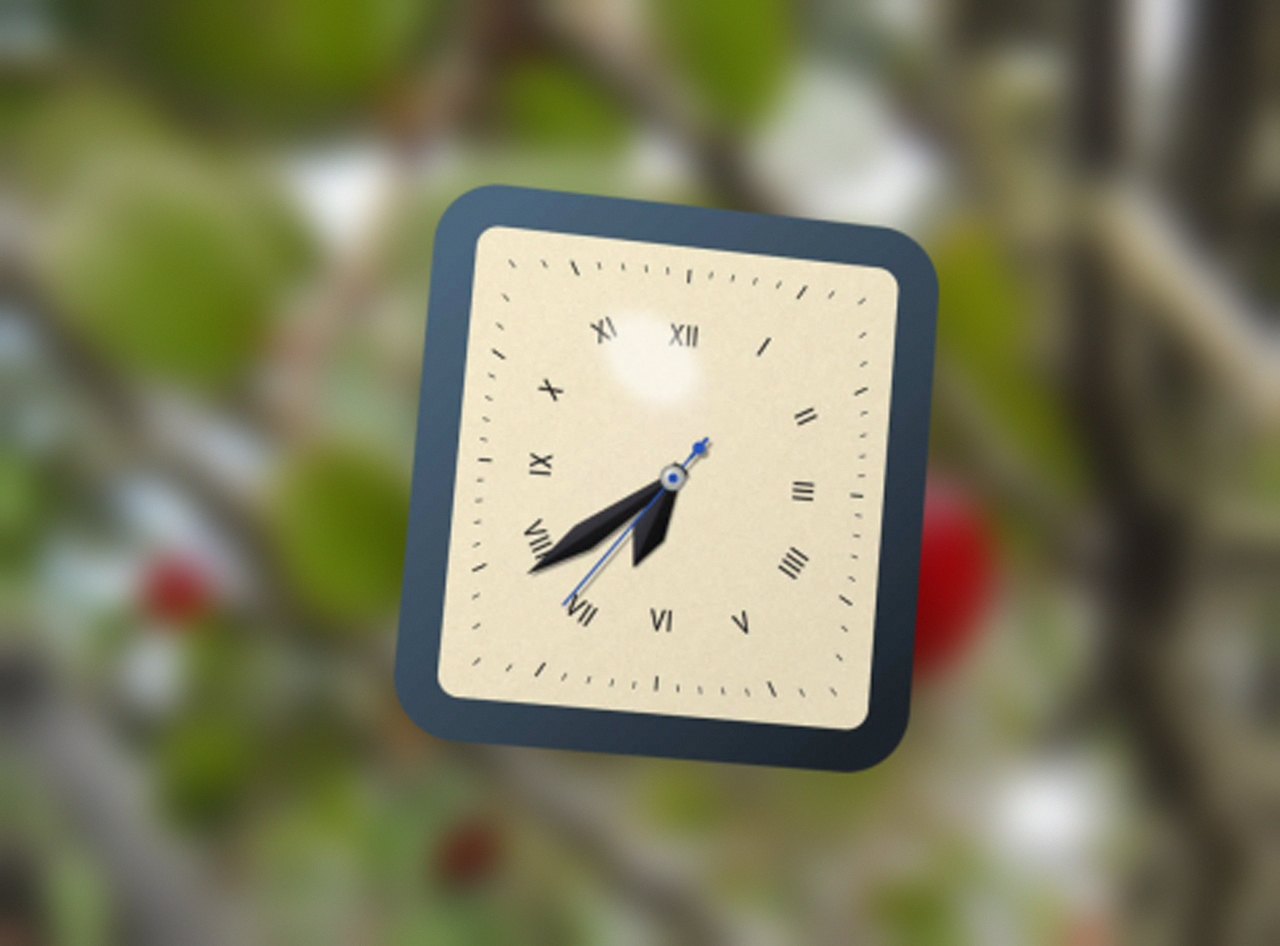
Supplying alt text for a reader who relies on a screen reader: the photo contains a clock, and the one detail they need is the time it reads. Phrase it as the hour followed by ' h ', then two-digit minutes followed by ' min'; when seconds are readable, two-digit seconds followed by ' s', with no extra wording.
6 h 38 min 36 s
